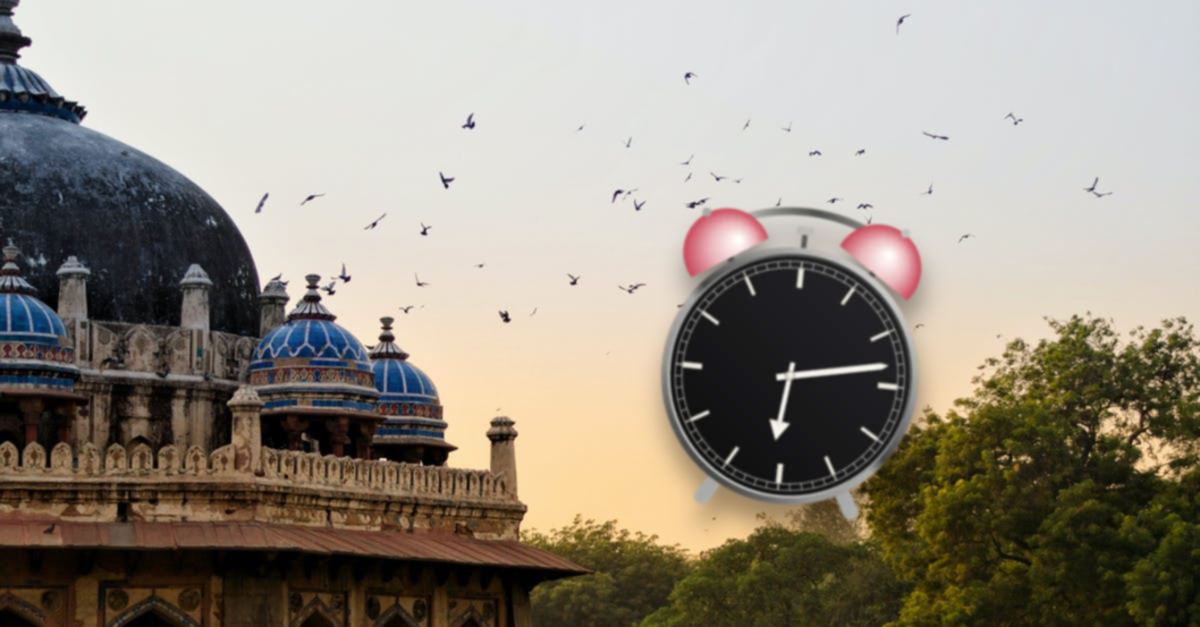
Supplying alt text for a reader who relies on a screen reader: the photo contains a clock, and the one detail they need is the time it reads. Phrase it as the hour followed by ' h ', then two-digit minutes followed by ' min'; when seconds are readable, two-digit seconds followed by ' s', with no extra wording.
6 h 13 min
